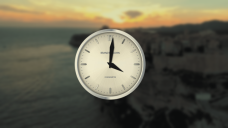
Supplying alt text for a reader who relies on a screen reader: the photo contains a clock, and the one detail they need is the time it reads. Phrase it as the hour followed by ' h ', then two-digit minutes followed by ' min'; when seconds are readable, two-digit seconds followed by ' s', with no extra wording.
4 h 01 min
